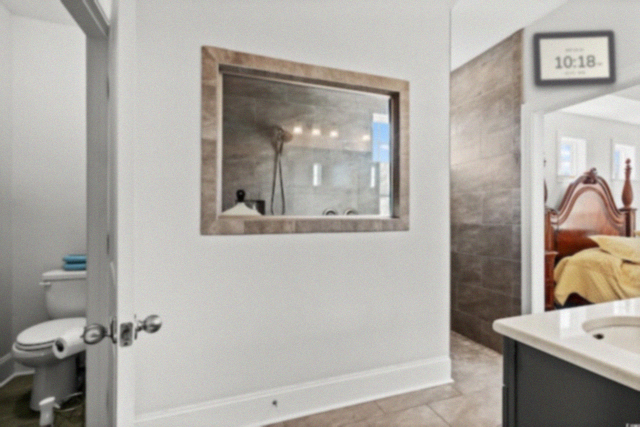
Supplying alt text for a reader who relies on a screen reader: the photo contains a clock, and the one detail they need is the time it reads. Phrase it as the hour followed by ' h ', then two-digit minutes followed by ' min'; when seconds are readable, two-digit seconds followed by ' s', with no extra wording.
10 h 18 min
